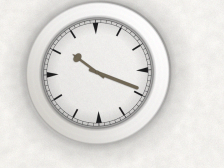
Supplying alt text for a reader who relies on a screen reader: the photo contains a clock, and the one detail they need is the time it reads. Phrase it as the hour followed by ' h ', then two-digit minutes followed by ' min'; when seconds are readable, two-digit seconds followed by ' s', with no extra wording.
10 h 19 min
